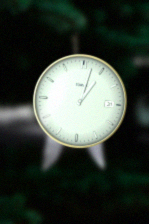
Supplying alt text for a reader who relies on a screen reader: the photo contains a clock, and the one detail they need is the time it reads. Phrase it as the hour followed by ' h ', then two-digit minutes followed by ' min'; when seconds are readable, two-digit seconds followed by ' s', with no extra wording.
1 h 02 min
